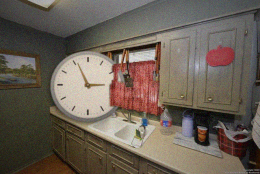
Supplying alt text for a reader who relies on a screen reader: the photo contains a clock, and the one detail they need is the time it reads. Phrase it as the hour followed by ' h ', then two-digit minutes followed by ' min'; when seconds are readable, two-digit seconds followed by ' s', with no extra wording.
2 h 56 min
